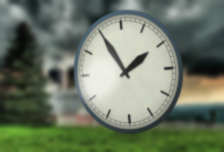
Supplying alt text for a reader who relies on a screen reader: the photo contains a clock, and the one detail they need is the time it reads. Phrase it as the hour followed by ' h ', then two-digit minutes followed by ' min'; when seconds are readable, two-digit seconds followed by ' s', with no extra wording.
1 h 55 min
